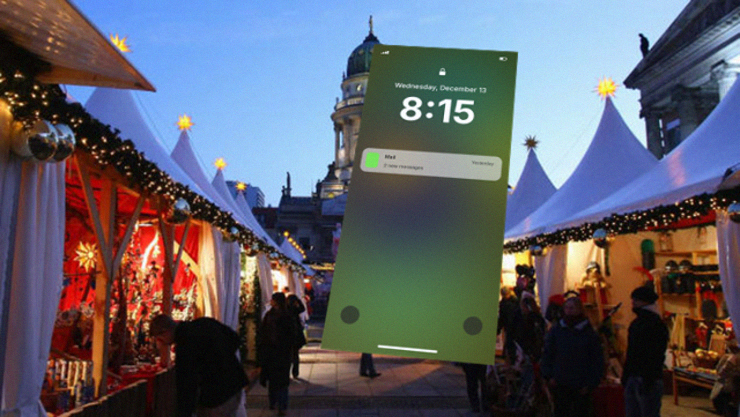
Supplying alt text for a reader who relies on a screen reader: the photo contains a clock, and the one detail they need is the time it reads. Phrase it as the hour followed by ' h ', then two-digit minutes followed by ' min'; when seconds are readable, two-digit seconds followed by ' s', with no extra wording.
8 h 15 min
